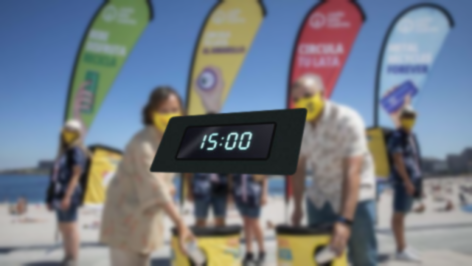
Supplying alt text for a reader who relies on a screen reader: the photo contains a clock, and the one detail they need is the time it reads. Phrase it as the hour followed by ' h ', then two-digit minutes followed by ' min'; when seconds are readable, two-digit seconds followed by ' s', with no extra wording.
15 h 00 min
